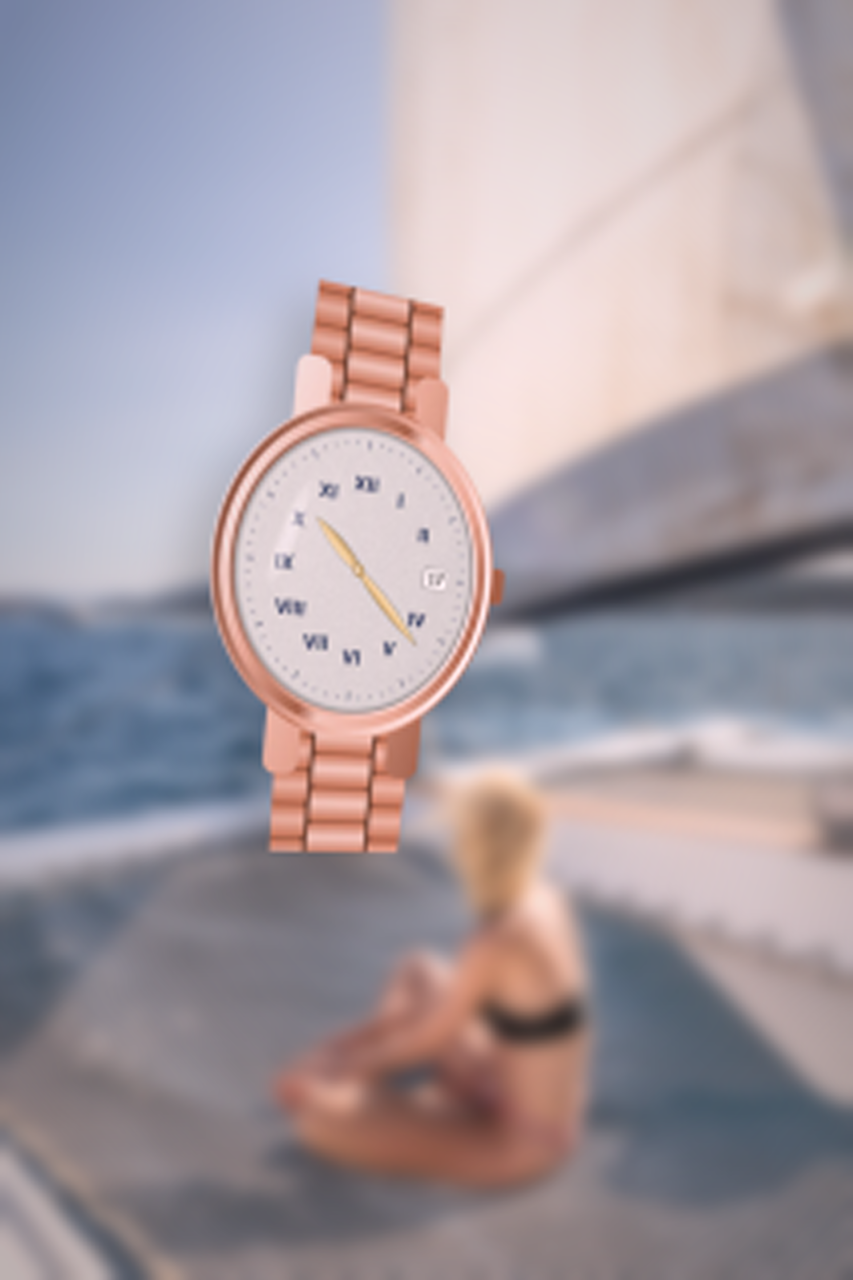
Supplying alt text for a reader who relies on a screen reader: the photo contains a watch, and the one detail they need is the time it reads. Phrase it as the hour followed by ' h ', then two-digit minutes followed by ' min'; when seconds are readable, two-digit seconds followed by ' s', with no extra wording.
10 h 22 min
